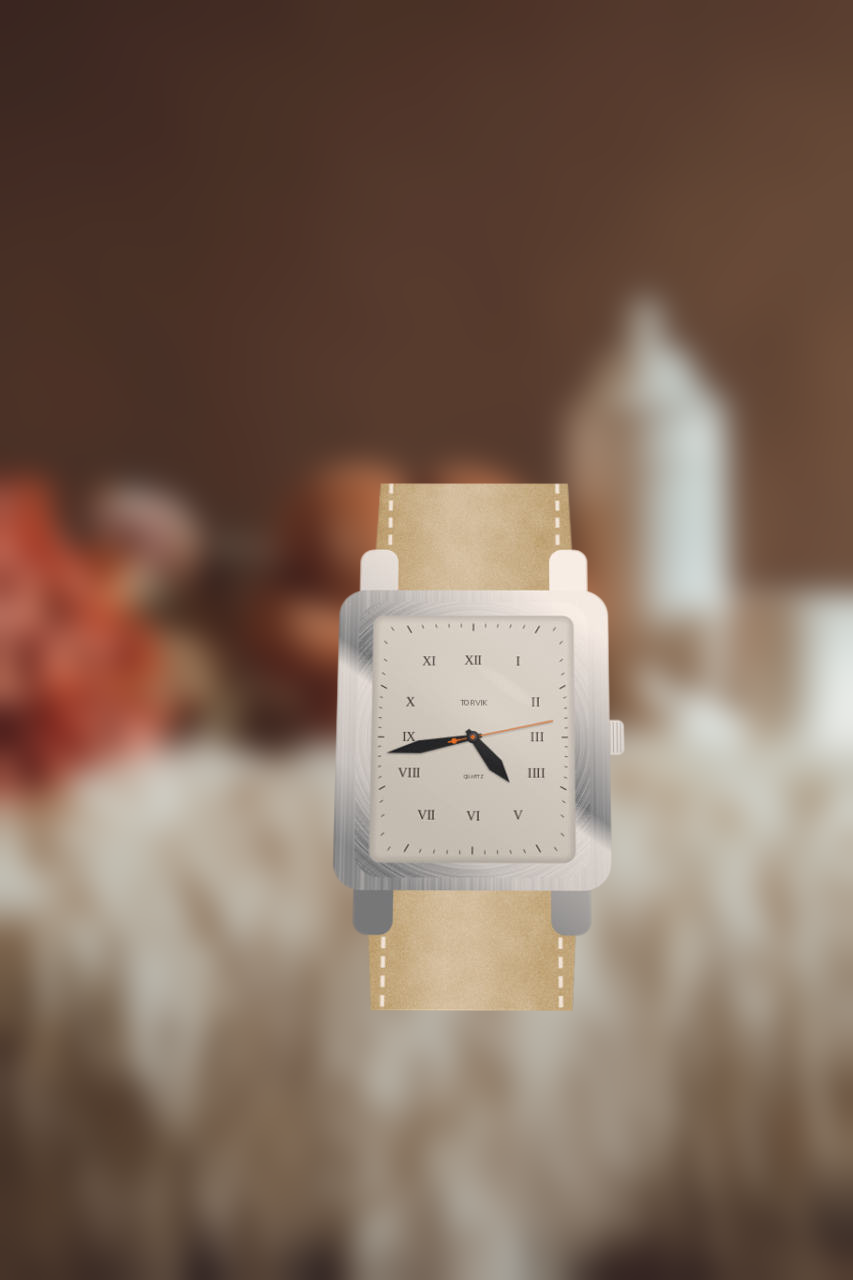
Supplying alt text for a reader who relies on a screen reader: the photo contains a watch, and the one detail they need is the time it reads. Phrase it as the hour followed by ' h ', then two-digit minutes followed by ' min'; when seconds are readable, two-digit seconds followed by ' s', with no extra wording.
4 h 43 min 13 s
